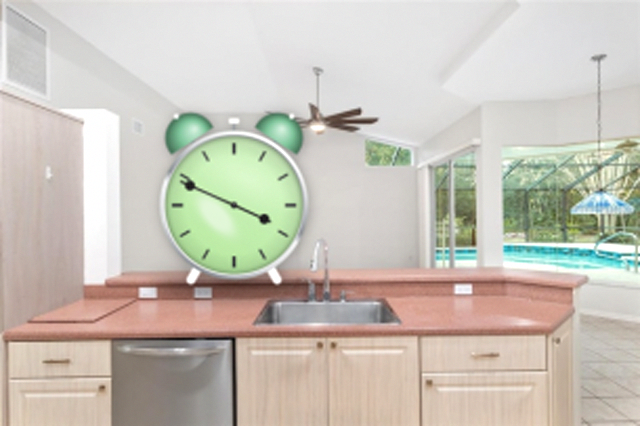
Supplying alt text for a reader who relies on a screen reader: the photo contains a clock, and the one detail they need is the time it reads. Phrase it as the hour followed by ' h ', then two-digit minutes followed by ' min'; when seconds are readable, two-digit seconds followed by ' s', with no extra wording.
3 h 49 min
